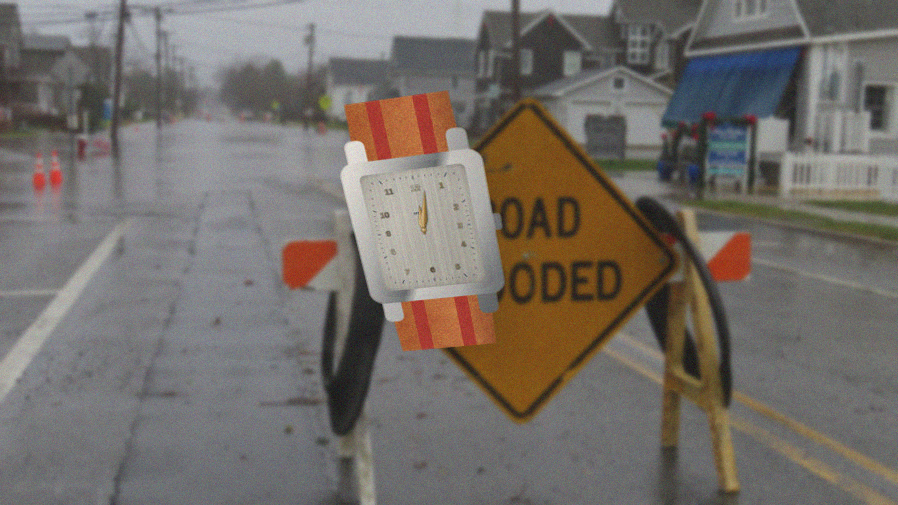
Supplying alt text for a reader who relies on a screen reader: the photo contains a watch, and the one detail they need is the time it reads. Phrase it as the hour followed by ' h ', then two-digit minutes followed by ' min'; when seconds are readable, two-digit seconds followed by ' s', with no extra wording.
12 h 02 min
